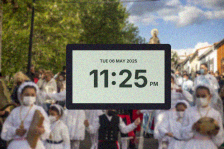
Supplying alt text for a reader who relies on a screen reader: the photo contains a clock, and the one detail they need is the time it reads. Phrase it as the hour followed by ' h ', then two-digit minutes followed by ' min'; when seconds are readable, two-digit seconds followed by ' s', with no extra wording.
11 h 25 min
